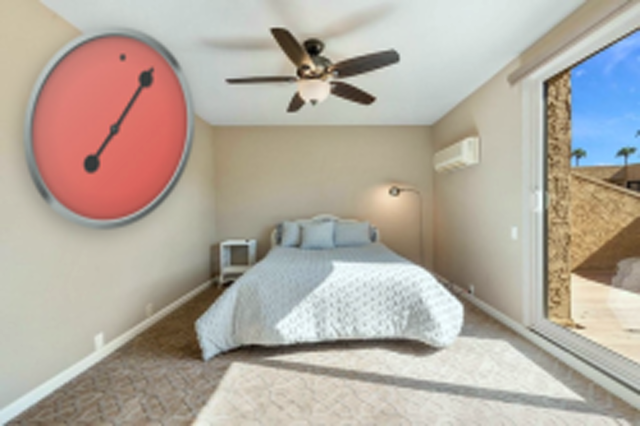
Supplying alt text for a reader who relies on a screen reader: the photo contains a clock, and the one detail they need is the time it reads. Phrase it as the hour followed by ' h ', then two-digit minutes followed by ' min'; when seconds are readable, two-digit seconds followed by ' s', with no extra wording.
7 h 05 min
